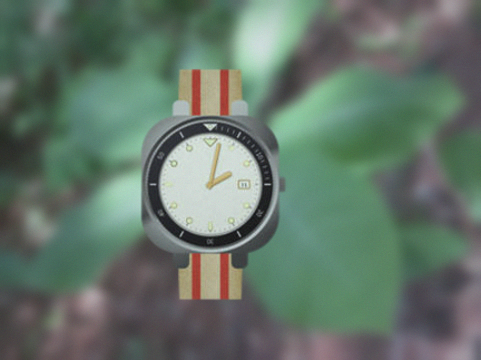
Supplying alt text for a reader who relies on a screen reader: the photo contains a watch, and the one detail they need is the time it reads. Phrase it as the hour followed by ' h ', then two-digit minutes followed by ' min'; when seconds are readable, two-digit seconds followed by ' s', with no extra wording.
2 h 02 min
